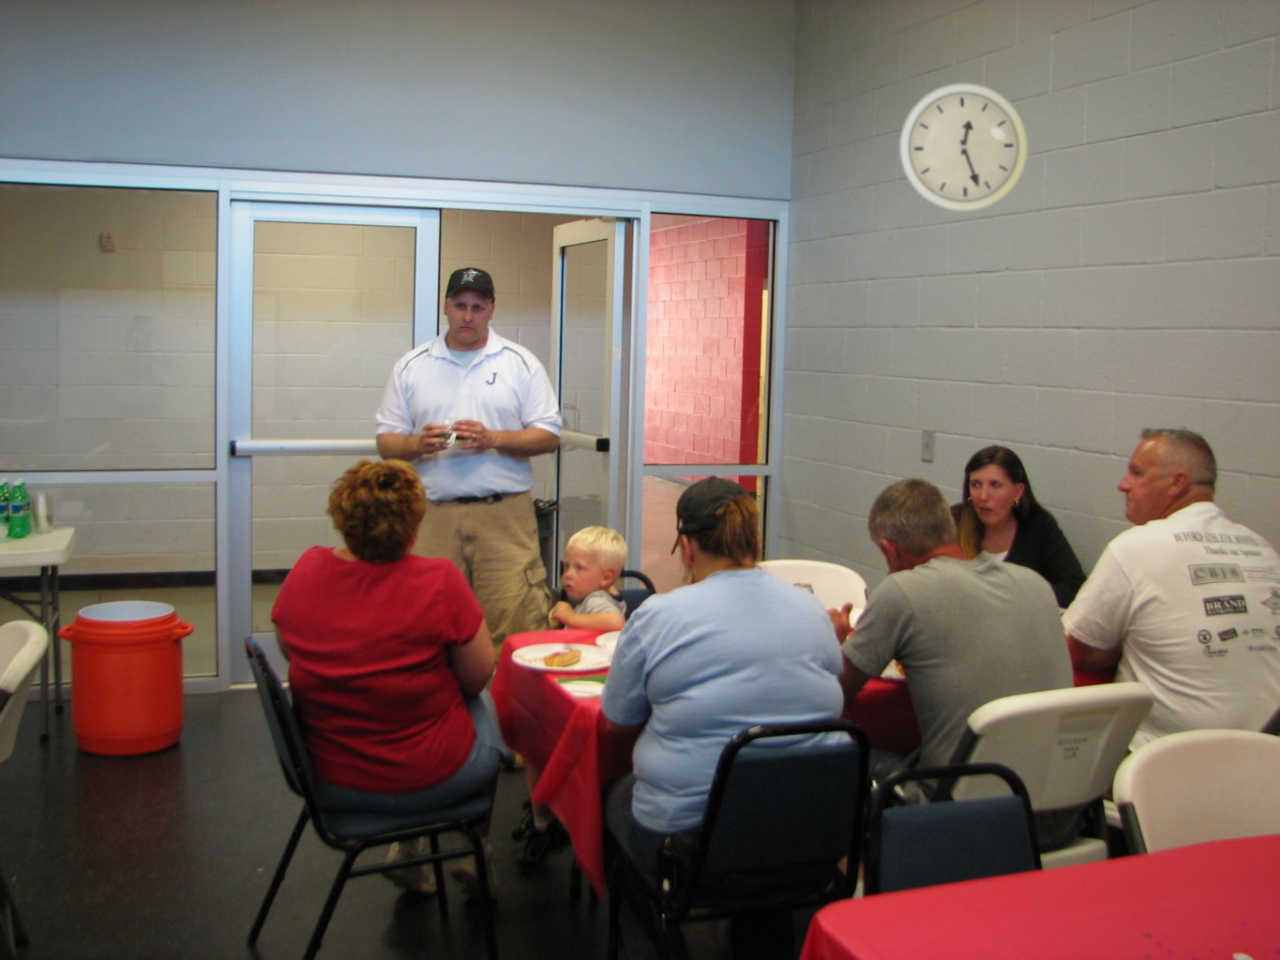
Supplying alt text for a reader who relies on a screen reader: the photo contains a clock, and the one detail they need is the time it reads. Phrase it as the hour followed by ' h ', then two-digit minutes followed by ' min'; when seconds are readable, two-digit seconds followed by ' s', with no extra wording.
12 h 27 min
